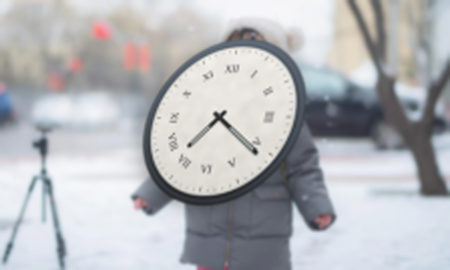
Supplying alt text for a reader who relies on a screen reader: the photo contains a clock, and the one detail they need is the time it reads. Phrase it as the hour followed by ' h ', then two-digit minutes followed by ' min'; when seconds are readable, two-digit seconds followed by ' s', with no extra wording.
7 h 21 min
